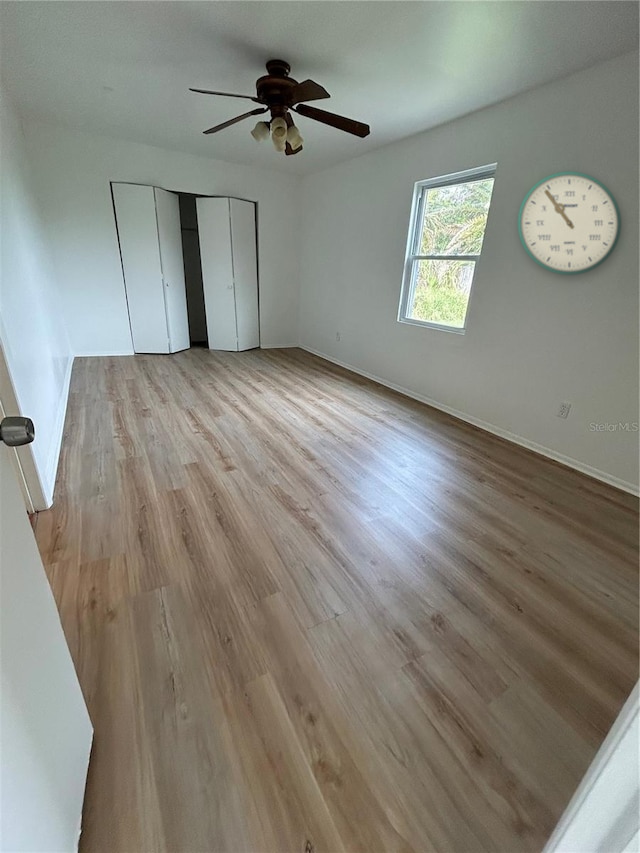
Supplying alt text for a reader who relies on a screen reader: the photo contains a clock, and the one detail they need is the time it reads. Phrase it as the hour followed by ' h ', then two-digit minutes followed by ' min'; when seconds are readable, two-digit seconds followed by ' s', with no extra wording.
10 h 54 min
